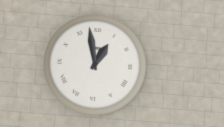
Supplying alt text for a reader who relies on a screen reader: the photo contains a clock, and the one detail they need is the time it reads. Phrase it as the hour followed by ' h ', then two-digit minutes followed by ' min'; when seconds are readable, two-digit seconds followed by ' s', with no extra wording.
12 h 58 min
